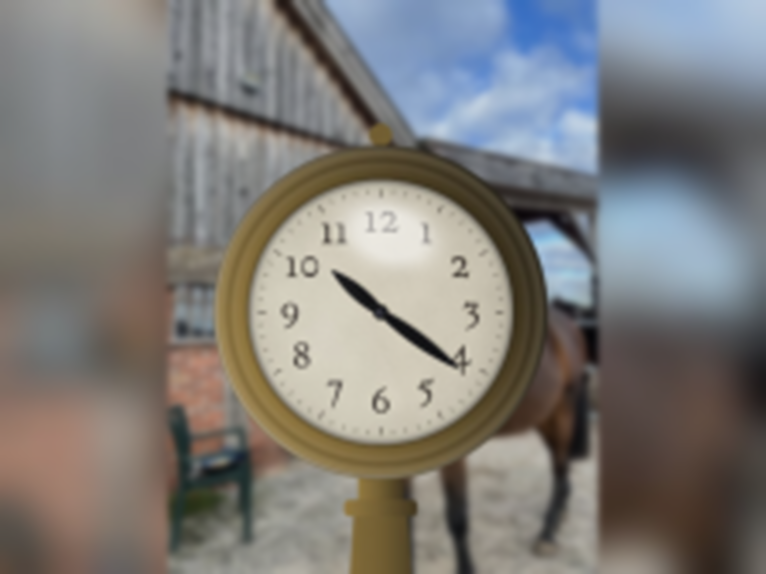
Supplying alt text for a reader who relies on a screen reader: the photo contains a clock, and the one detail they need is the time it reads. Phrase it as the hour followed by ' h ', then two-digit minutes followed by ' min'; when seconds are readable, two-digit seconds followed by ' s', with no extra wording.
10 h 21 min
